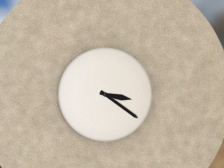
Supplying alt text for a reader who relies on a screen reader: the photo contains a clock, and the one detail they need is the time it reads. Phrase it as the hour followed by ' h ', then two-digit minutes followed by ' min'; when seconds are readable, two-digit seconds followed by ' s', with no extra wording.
3 h 21 min
